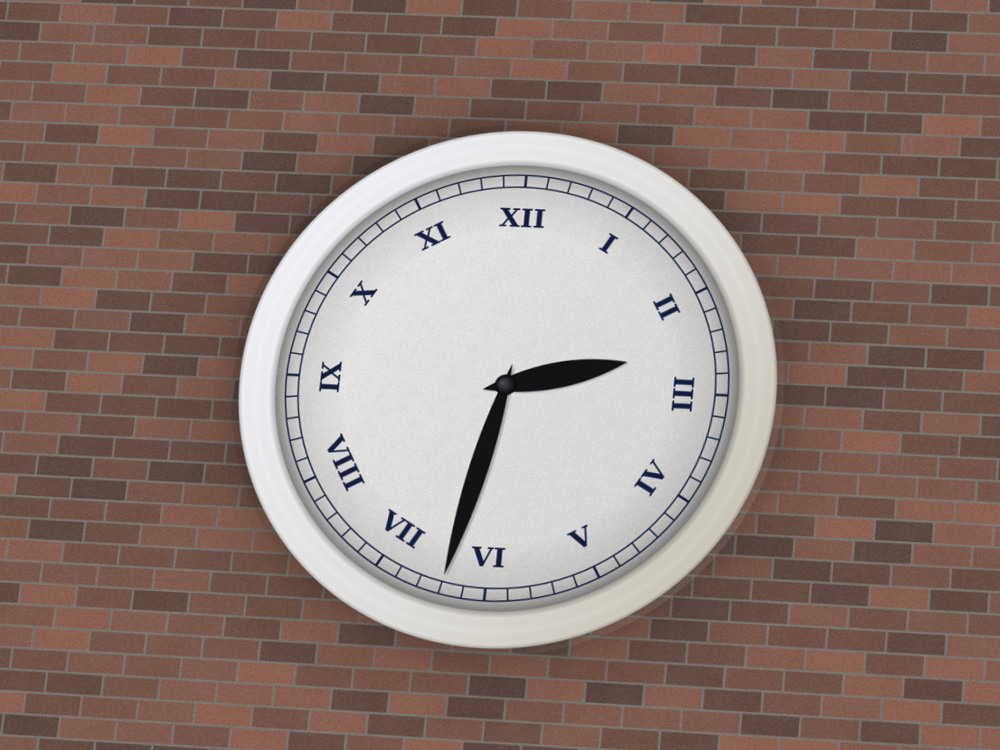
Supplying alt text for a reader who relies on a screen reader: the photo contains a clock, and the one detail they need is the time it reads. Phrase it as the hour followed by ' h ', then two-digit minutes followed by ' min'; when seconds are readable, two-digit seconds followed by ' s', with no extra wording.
2 h 32 min
